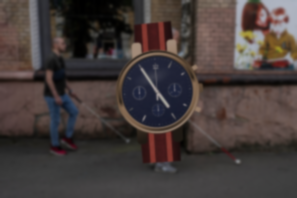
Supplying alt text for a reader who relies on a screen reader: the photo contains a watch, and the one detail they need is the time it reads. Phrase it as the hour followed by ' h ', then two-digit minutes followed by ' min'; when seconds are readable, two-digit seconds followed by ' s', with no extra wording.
4 h 55 min
